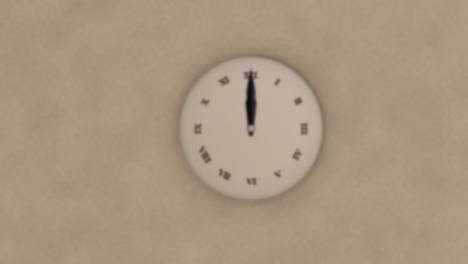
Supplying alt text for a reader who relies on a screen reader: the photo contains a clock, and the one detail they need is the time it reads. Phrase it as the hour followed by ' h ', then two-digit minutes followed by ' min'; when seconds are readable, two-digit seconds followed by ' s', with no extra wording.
12 h 00 min
